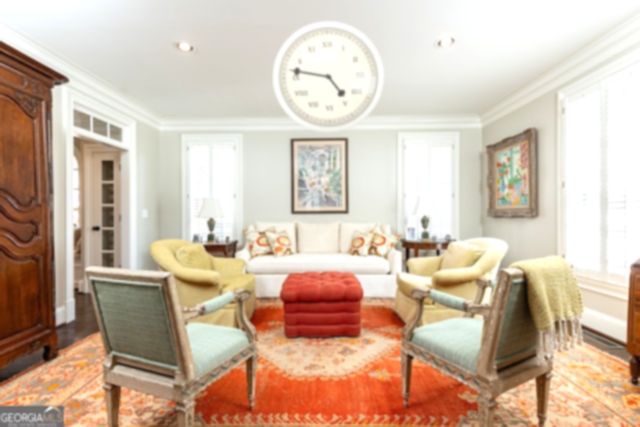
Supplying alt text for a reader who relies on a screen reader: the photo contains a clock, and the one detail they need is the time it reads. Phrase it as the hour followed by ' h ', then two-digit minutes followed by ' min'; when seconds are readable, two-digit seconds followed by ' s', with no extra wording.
4 h 47 min
